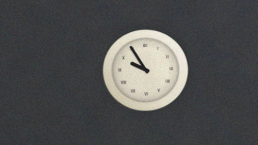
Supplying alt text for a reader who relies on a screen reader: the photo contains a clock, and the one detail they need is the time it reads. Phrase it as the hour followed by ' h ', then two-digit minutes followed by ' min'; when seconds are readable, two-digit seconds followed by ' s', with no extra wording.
9 h 55 min
